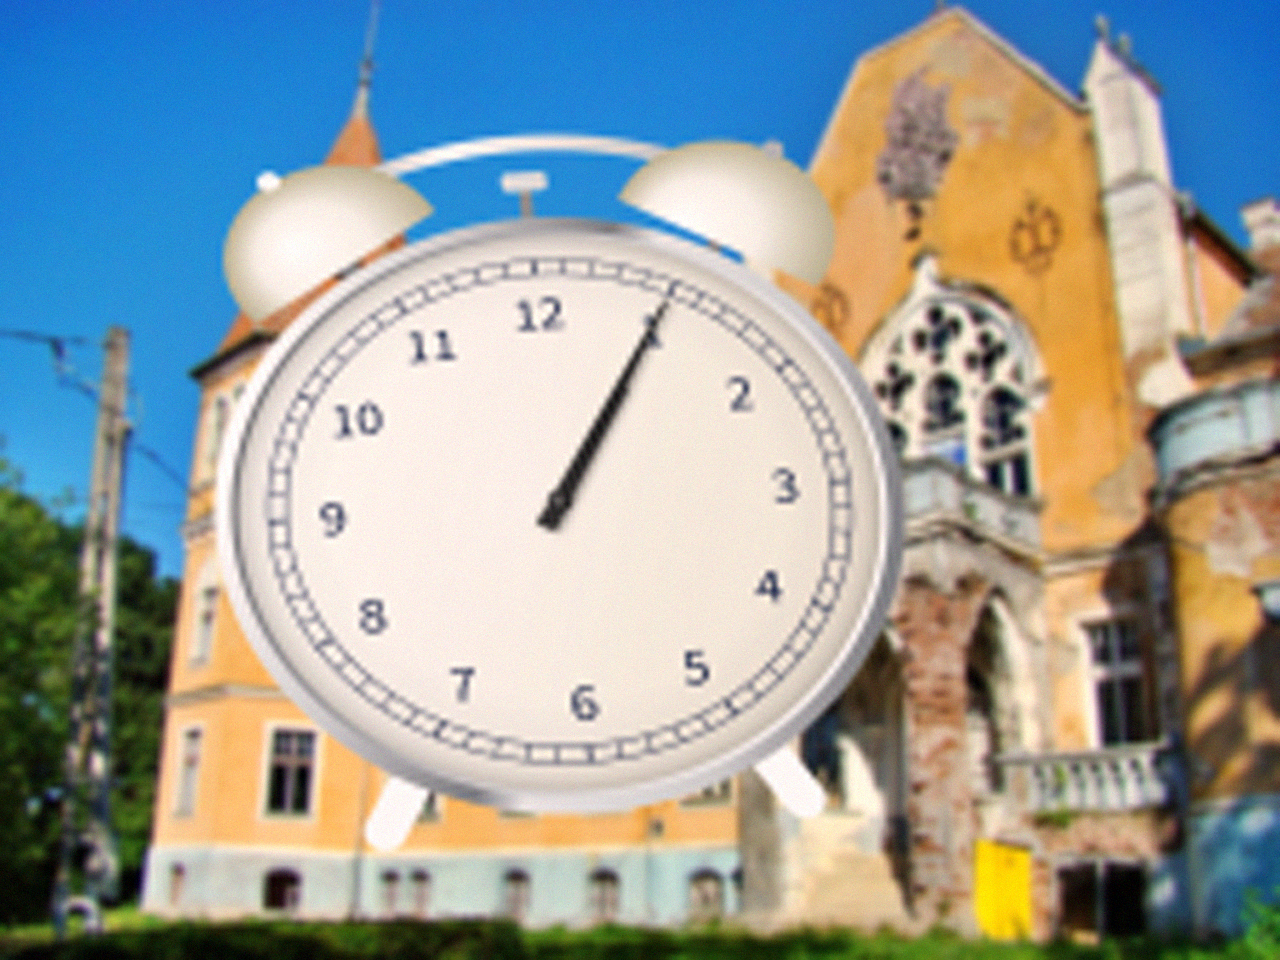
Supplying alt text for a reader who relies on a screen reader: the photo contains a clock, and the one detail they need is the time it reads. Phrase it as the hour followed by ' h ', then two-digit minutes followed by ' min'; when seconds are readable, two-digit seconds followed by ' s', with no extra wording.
1 h 05 min
